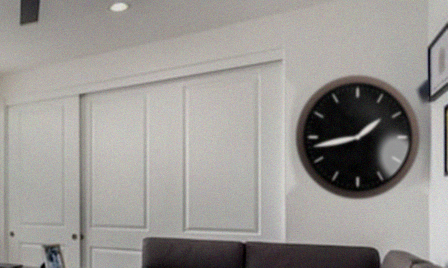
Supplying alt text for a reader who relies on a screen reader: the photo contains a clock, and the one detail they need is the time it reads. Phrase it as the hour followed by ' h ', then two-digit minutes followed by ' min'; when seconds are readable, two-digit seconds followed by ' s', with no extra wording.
1 h 43 min
